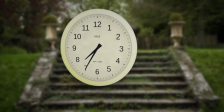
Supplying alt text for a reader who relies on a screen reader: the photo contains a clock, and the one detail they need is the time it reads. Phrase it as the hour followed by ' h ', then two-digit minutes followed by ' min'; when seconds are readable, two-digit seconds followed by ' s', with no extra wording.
7 h 35 min
